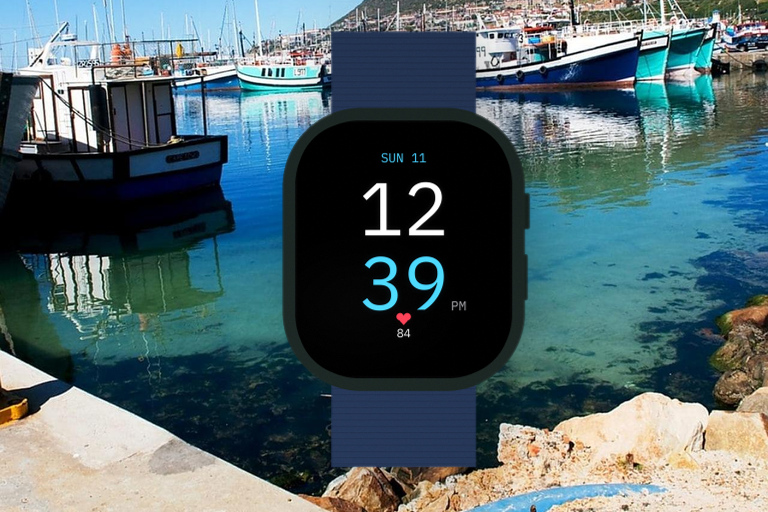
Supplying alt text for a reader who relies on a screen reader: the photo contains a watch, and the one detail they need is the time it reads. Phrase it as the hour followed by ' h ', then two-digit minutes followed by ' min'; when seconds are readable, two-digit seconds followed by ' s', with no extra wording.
12 h 39 min
